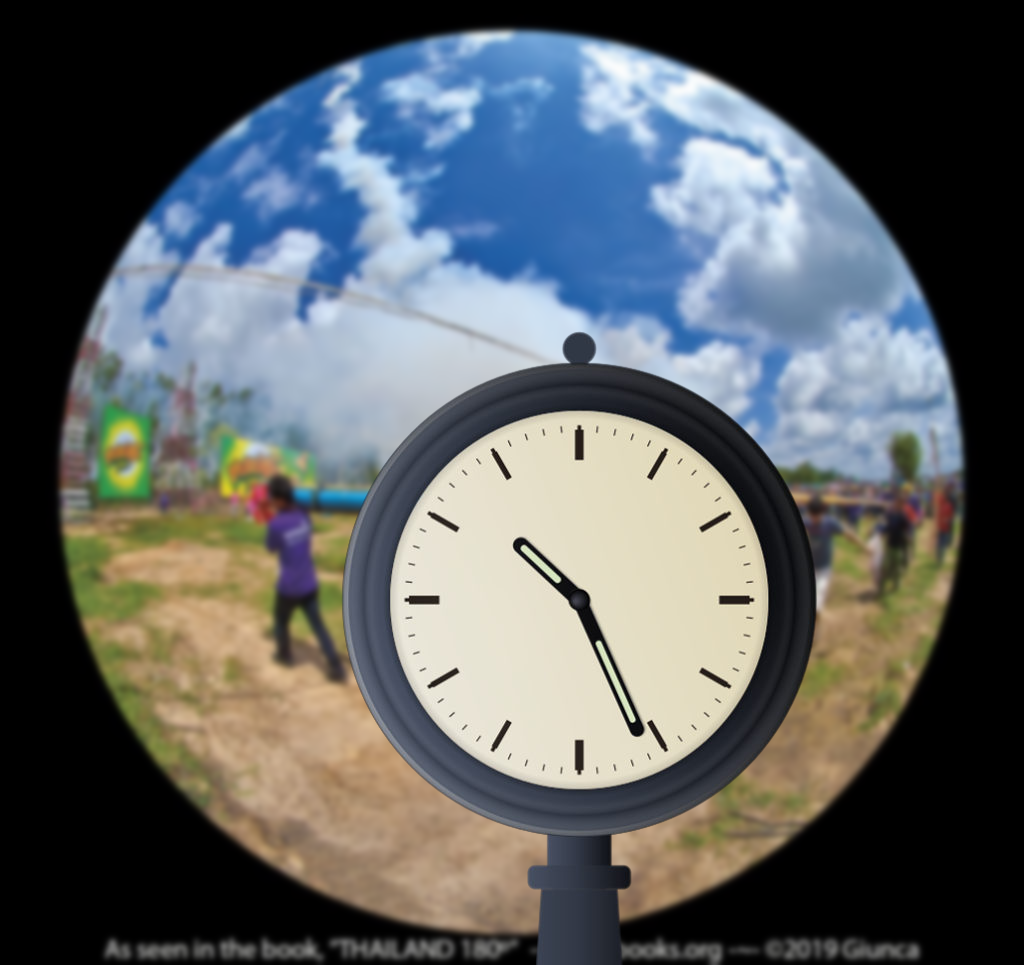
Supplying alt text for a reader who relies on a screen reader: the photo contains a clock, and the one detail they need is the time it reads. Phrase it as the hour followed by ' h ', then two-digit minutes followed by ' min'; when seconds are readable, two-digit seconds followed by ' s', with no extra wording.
10 h 26 min
